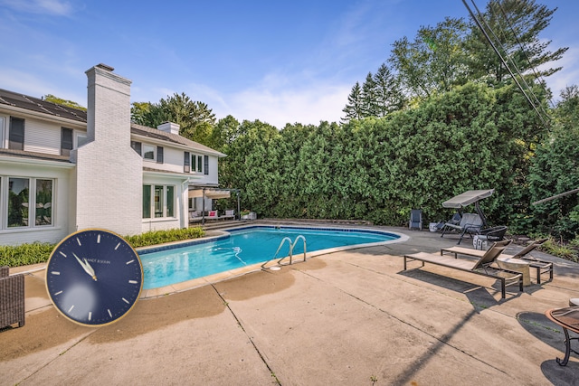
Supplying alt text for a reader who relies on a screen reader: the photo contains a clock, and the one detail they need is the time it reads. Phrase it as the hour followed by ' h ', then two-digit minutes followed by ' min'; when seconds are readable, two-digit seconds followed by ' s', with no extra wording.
10 h 52 min
